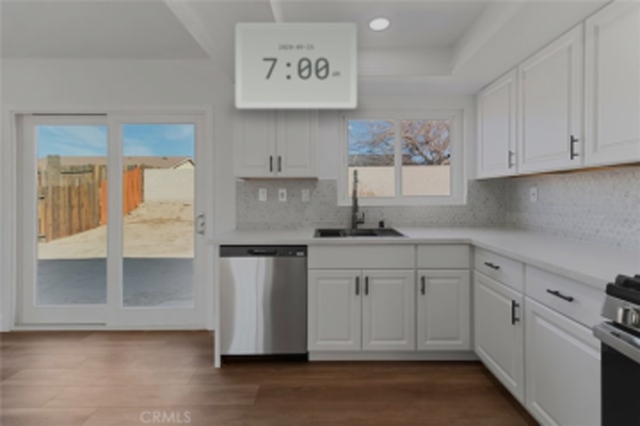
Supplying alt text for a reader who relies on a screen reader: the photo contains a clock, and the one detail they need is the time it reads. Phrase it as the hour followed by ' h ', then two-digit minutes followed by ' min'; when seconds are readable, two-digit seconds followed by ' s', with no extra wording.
7 h 00 min
